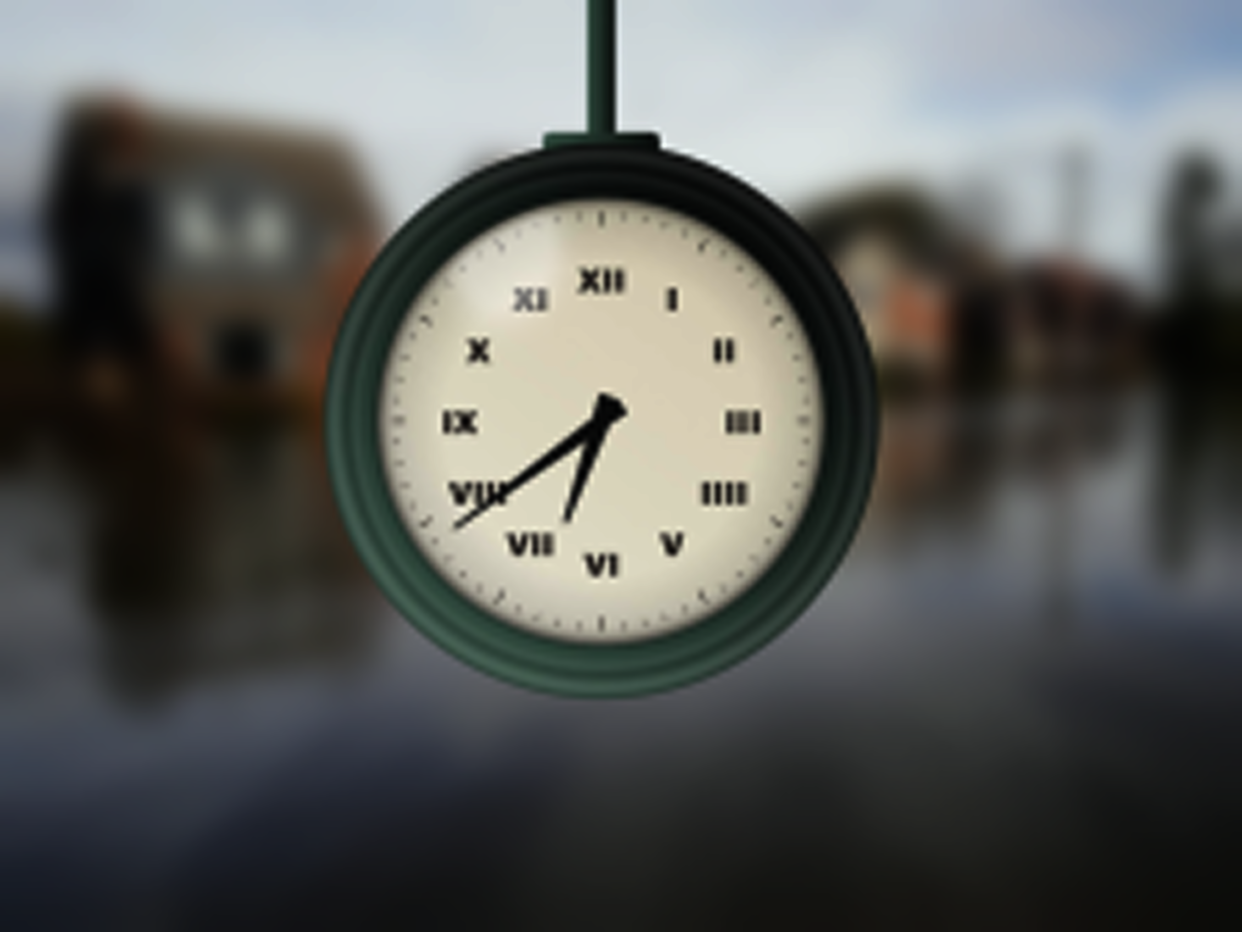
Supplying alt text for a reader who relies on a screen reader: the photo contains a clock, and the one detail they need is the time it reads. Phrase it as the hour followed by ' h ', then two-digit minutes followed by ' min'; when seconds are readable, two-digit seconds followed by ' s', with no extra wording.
6 h 39 min
